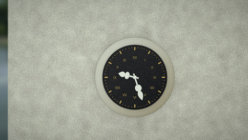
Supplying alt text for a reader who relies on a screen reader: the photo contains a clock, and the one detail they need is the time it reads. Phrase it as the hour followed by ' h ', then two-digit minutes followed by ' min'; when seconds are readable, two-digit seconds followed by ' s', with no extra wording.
9 h 27 min
